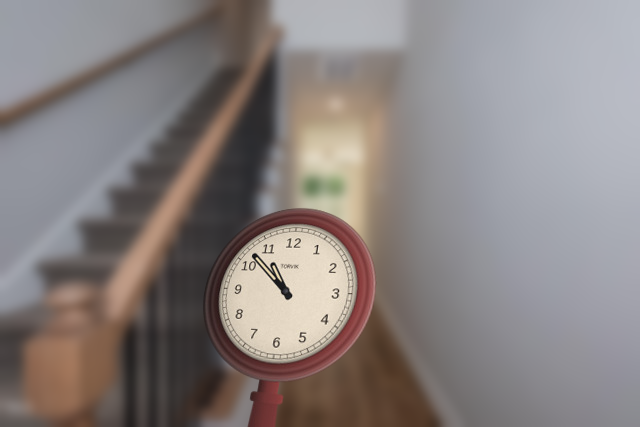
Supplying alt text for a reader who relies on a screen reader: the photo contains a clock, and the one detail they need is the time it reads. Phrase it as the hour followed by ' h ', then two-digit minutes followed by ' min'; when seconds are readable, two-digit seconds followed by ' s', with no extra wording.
10 h 52 min
